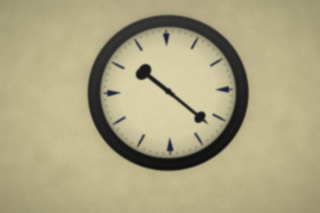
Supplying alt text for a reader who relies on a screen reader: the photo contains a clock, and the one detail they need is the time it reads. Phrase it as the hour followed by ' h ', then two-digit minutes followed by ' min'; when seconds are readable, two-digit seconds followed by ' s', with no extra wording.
10 h 22 min
